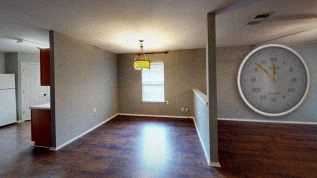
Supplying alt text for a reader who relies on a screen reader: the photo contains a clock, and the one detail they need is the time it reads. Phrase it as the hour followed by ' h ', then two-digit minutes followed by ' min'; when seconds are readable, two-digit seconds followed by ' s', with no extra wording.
11 h 52 min
